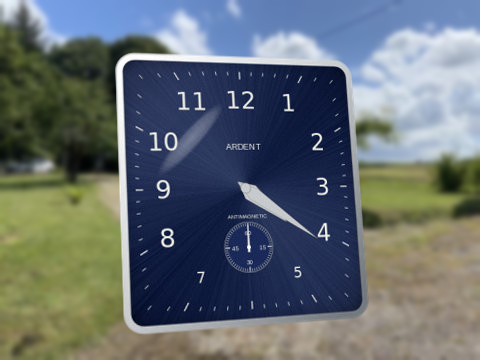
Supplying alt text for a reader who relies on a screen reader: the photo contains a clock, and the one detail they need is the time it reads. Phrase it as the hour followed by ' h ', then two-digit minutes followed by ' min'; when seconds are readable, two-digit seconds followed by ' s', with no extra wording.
4 h 21 min
